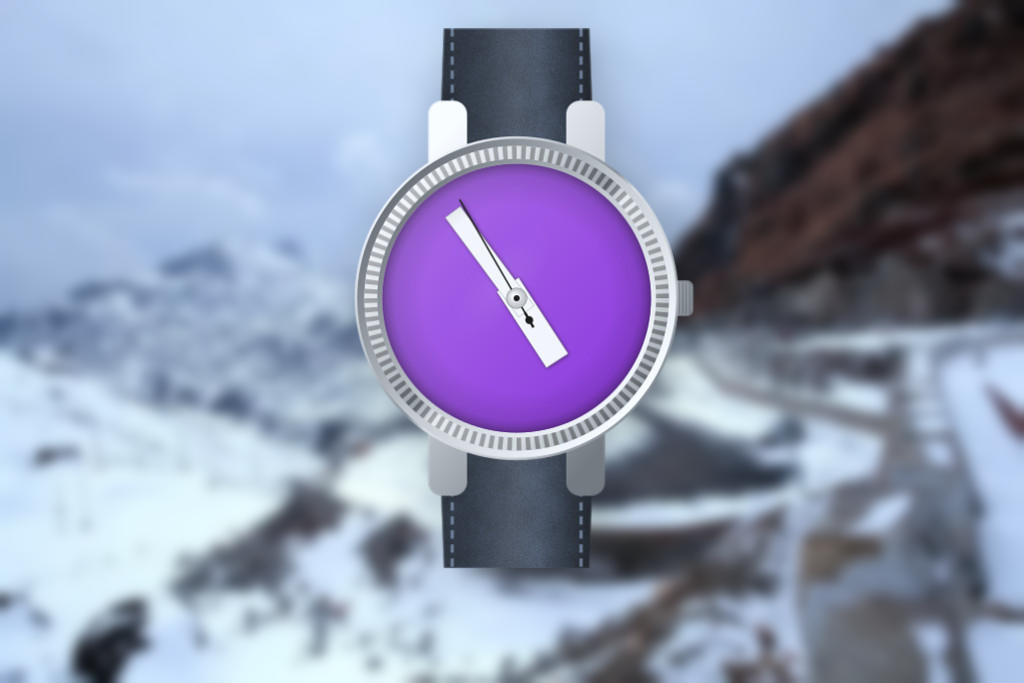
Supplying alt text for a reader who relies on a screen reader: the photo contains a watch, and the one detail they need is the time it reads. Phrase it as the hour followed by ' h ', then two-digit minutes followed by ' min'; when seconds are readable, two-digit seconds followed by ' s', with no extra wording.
4 h 53 min 55 s
